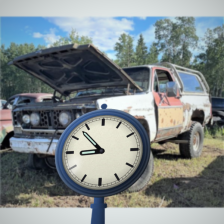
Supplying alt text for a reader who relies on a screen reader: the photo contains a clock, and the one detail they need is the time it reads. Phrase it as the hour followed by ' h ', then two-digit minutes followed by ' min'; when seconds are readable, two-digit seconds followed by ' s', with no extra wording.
8 h 53 min
